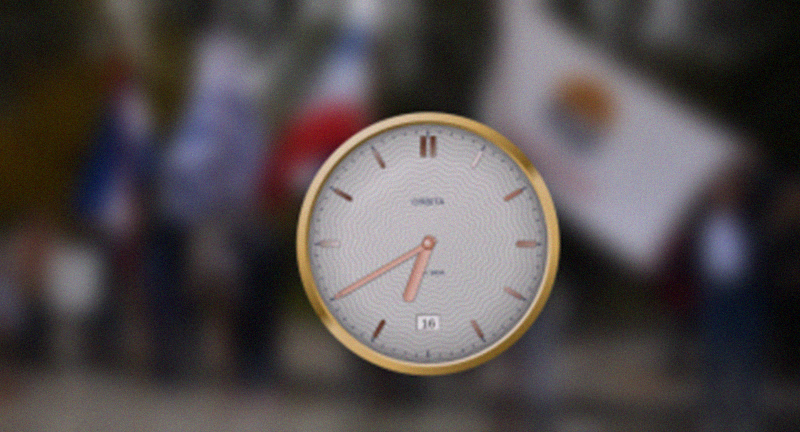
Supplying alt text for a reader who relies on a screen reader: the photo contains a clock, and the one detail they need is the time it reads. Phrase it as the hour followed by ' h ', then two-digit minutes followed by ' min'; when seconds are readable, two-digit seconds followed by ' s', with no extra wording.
6 h 40 min
